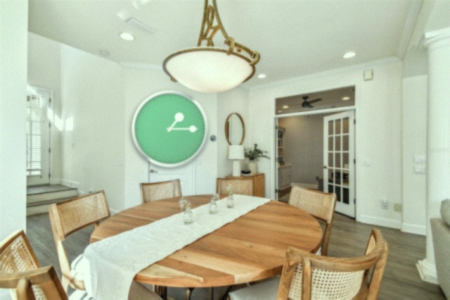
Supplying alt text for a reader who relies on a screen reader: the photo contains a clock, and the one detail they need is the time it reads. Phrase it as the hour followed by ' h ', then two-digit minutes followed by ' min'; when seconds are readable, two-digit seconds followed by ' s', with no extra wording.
1 h 15 min
